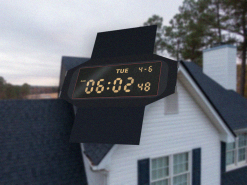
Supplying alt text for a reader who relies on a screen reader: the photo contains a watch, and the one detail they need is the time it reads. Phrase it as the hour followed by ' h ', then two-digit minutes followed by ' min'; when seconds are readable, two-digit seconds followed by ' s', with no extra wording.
6 h 02 min 48 s
